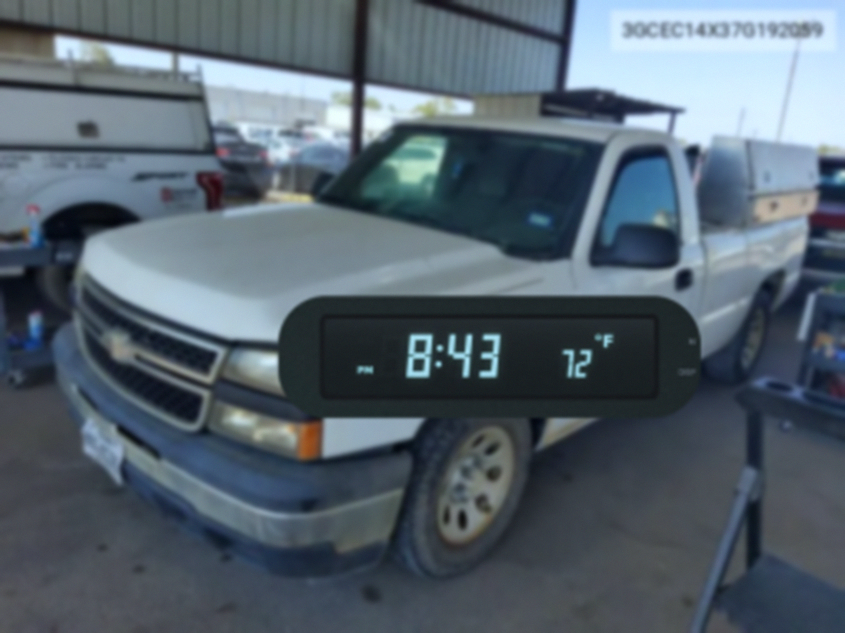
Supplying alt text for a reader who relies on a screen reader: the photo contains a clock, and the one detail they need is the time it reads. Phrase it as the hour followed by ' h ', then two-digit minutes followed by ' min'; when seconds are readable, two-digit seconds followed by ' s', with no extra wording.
8 h 43 min
